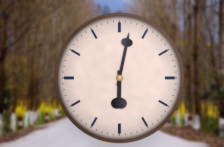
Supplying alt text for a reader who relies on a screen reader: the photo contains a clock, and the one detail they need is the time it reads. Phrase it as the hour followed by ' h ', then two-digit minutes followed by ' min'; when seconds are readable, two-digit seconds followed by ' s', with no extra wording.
6 h 02 min
